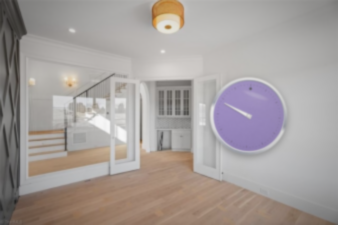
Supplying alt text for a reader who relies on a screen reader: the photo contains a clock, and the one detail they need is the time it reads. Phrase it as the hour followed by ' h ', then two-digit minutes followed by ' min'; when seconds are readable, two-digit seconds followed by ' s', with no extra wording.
9 h 49 min
